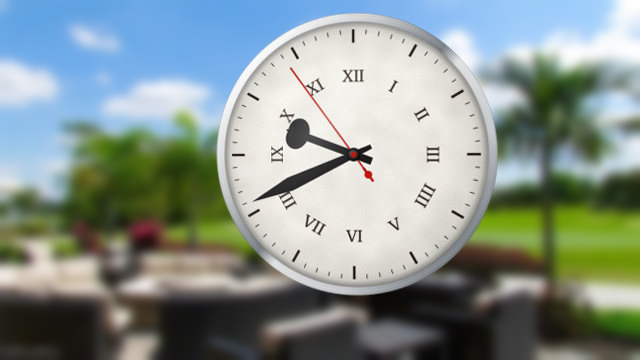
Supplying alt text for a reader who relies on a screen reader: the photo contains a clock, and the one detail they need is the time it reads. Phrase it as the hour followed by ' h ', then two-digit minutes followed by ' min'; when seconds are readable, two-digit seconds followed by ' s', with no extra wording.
9 h 40 min 54 s
